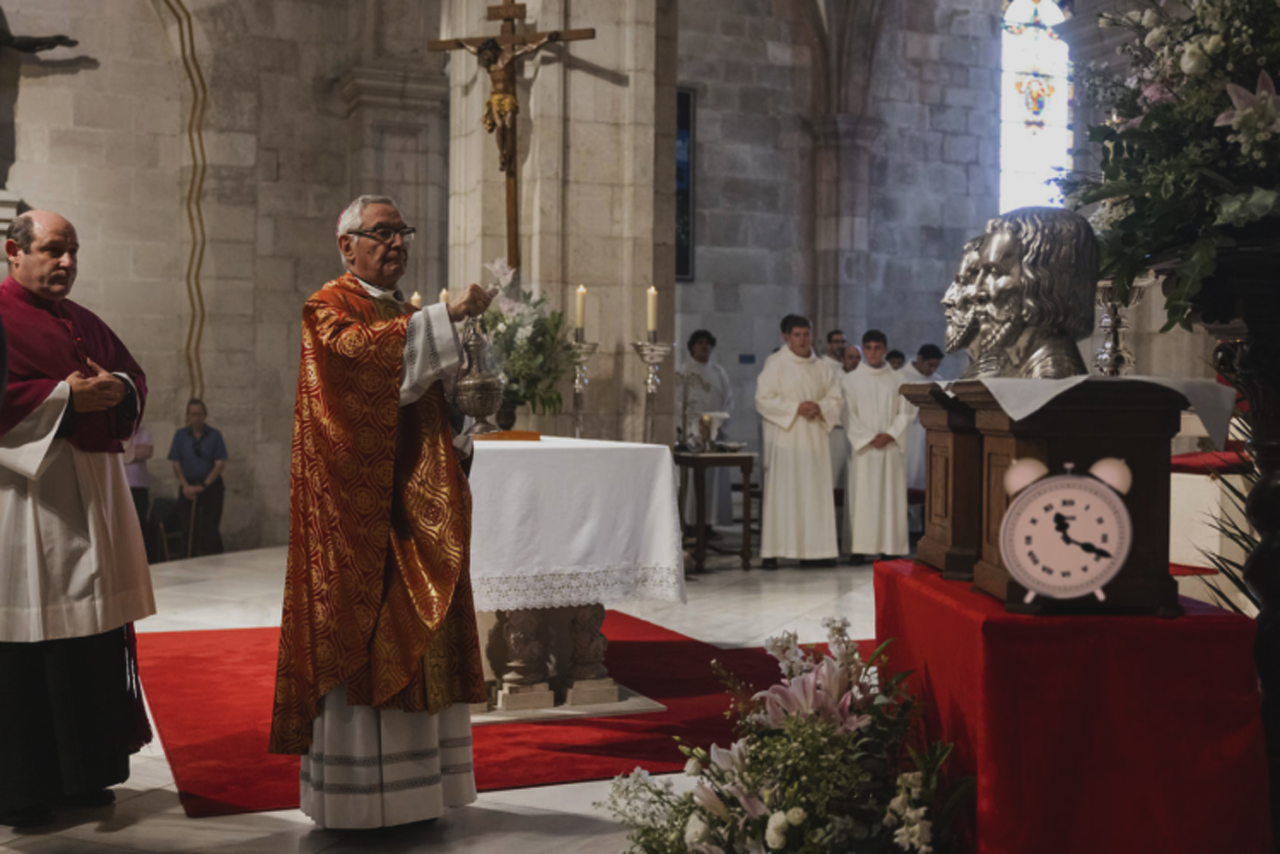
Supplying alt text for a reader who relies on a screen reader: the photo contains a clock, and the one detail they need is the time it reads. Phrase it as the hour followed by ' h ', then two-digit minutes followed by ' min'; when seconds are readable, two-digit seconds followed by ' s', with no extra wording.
11 h 19 min
